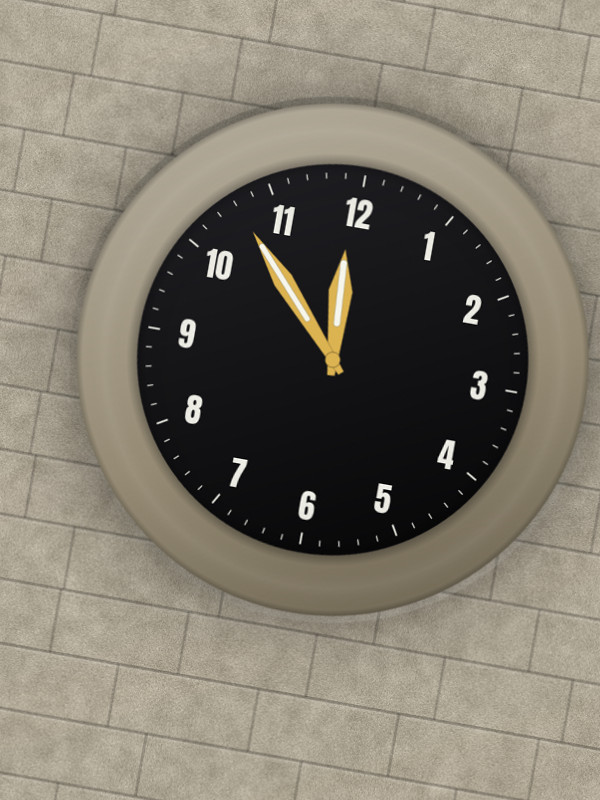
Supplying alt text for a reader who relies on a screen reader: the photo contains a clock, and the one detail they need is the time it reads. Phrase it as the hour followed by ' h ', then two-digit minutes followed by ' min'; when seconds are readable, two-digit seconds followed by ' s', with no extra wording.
11 h 53 min
